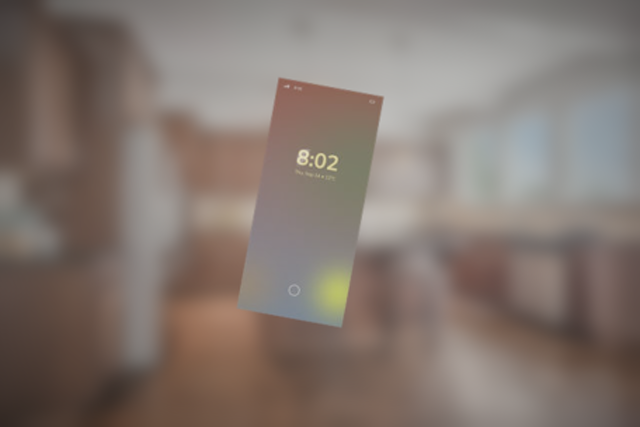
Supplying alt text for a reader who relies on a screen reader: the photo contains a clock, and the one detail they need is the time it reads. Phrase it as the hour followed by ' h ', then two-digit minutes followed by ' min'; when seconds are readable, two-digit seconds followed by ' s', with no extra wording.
8 h 02 min
